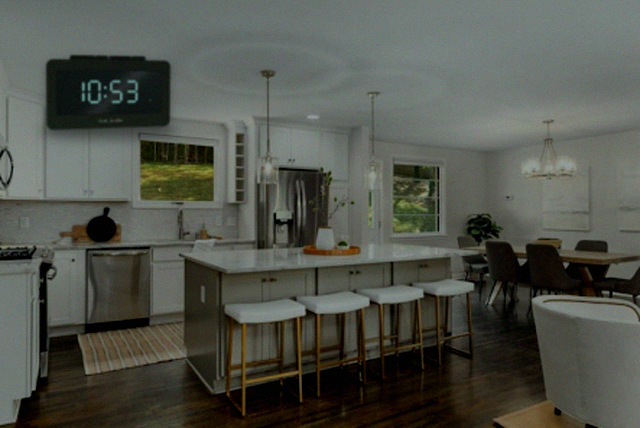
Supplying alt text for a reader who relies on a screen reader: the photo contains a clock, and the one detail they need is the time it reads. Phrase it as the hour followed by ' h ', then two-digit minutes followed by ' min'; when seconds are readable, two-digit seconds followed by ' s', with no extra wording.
10 h 53 min
